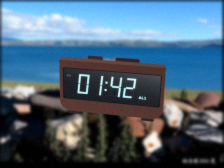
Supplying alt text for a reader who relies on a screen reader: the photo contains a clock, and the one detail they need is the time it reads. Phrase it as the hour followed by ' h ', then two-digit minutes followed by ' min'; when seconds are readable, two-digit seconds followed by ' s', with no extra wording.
1 h 42 min
